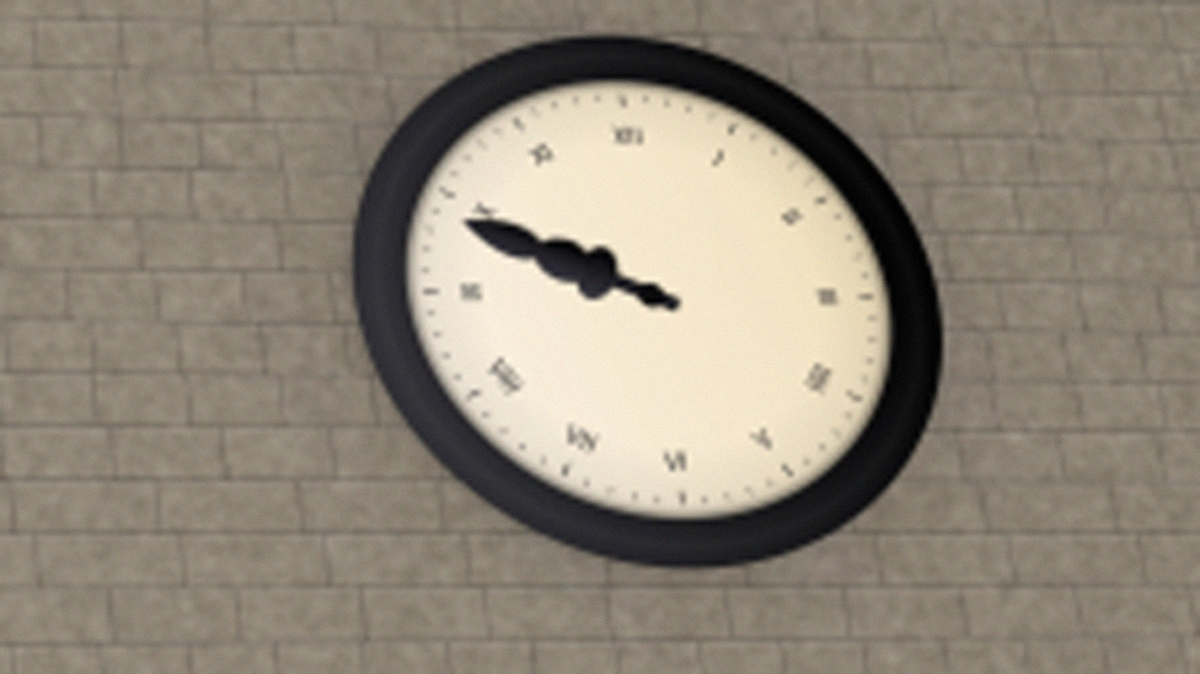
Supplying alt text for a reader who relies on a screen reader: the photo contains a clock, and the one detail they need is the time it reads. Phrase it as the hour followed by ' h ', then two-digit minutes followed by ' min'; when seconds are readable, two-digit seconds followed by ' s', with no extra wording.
9 h 49 min
